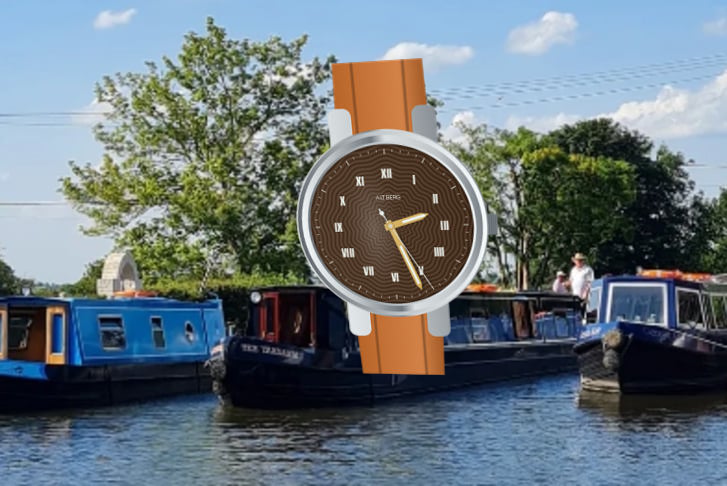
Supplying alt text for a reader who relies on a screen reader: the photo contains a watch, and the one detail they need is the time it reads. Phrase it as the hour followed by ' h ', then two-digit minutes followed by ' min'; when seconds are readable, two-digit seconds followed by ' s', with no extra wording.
2 h 26 min 25 s
